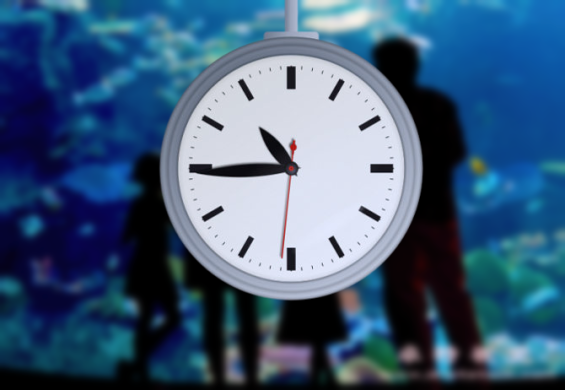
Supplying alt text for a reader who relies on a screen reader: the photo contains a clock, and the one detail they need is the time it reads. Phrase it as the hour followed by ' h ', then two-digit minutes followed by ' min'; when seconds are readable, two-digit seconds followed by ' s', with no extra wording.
10 h 44 min 31 s
